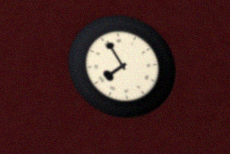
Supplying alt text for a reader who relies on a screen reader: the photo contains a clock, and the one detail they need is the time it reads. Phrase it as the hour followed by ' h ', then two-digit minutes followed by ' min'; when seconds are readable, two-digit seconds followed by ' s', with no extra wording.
7 h 56 min
